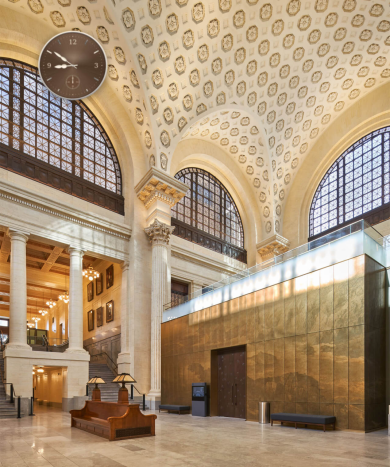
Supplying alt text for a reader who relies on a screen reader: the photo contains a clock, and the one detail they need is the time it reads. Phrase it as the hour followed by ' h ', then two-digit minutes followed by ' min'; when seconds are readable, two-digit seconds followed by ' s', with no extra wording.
8 h 51 min
